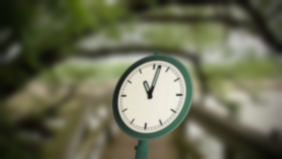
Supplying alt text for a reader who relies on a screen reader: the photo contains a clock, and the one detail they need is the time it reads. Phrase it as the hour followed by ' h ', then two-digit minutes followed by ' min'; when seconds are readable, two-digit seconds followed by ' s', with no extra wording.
11 h 02 min
